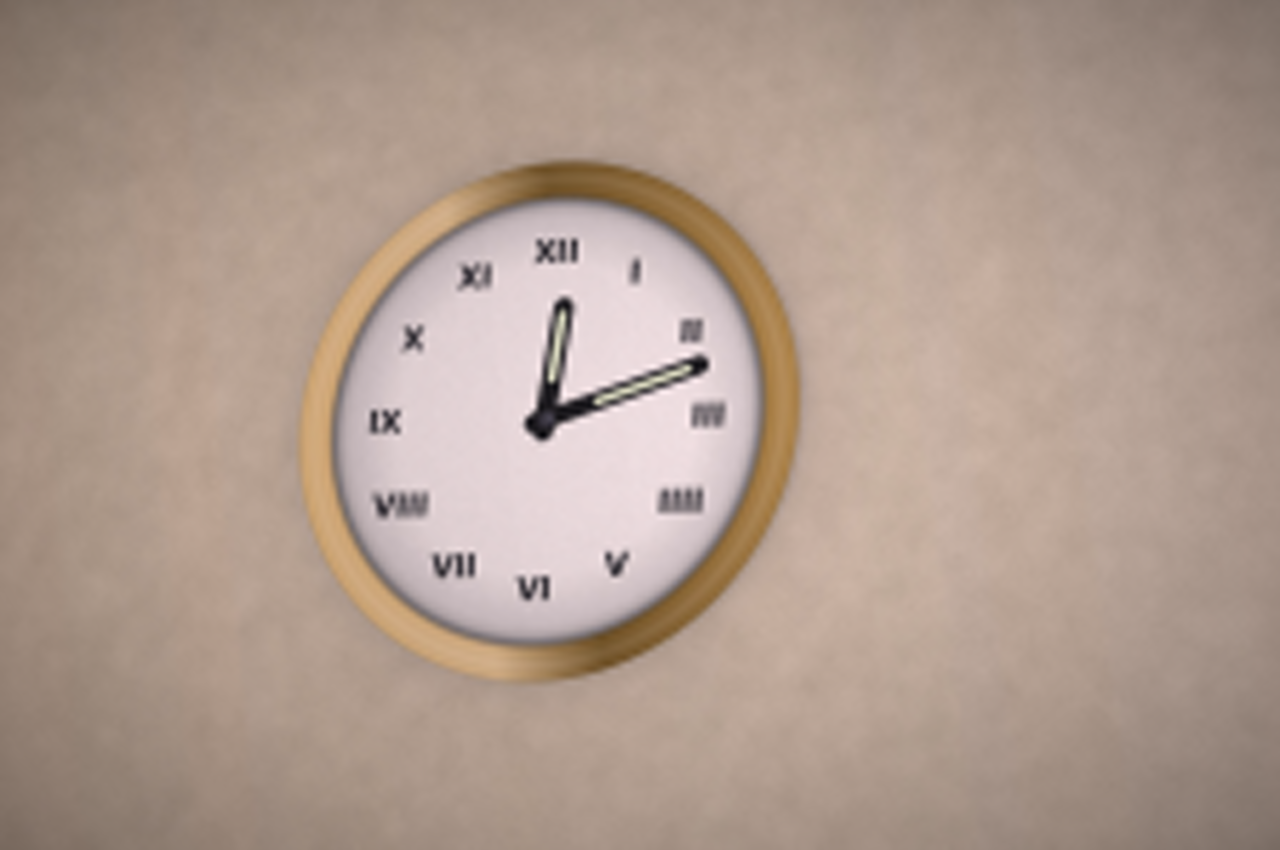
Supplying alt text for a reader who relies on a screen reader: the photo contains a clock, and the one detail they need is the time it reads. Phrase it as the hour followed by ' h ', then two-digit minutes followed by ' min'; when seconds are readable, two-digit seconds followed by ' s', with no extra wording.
12 h 12 min
